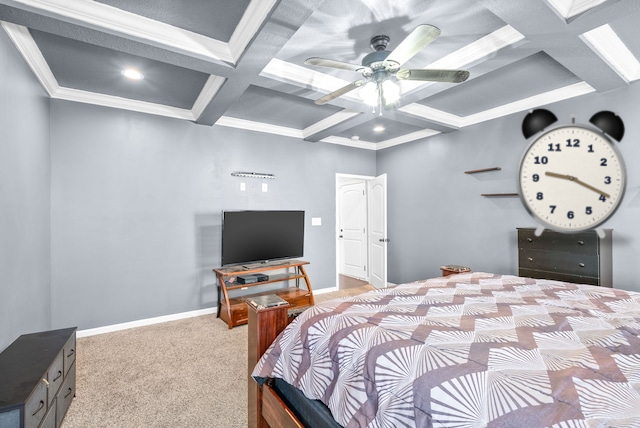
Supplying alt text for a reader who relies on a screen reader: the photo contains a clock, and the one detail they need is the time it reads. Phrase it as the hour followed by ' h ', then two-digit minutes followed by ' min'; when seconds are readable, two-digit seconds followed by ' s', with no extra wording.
9 h 19 min
